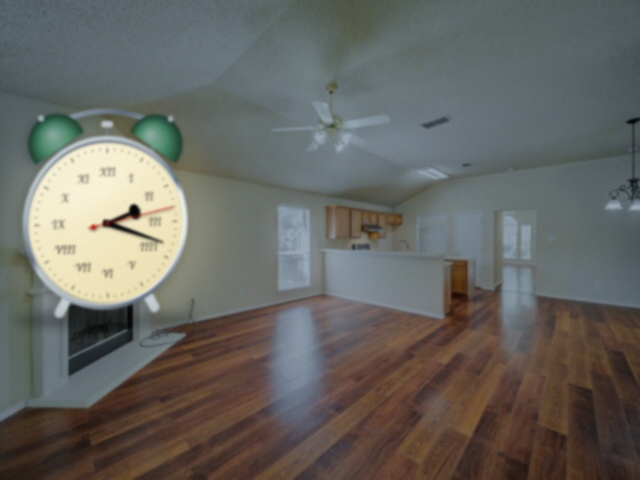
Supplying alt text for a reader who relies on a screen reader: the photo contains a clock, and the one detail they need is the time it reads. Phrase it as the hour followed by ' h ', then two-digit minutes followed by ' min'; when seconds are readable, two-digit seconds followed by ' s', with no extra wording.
2 h 18 min 13 s
